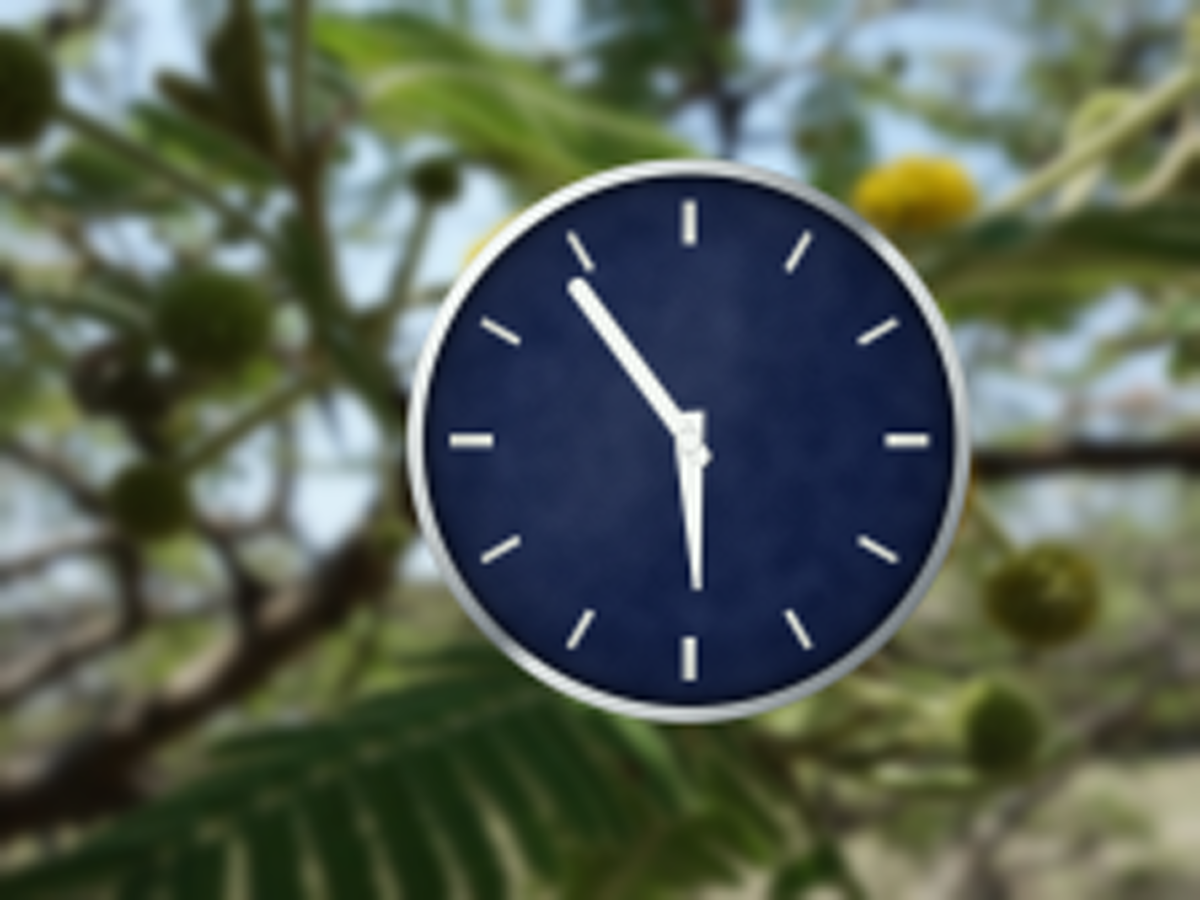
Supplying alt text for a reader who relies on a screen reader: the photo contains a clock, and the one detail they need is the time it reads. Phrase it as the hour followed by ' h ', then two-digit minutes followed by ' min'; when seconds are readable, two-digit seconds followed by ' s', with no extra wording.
5 h 54 min
